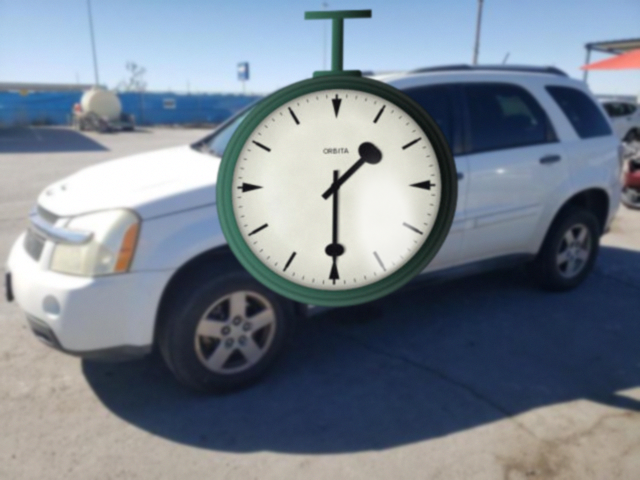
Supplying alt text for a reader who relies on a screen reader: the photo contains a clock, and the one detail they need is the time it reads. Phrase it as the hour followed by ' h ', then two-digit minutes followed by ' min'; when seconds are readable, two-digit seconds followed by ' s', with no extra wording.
1 h 30 min
